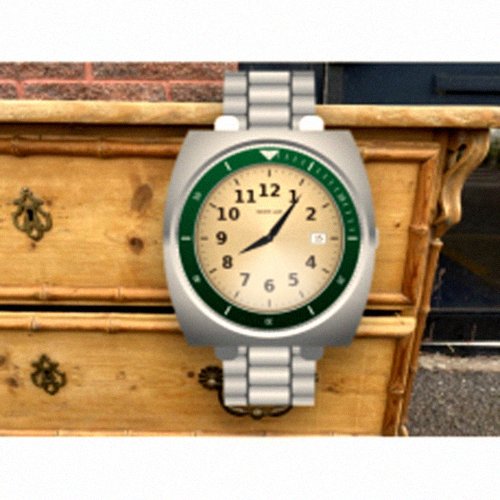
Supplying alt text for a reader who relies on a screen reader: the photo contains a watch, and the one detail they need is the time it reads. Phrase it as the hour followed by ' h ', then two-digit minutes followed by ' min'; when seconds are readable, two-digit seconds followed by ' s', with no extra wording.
8 h 06 min
